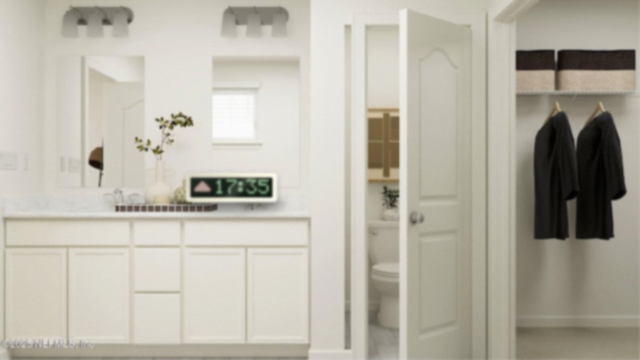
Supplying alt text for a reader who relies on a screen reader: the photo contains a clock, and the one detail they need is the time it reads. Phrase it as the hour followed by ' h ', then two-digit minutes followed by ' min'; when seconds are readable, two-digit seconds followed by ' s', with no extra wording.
17 h 35 min
